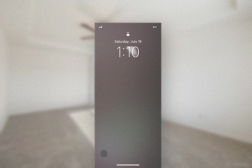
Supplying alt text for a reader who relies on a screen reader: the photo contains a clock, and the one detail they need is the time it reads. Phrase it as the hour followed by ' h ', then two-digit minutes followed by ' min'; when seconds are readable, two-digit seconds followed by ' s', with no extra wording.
1 h 10 min
